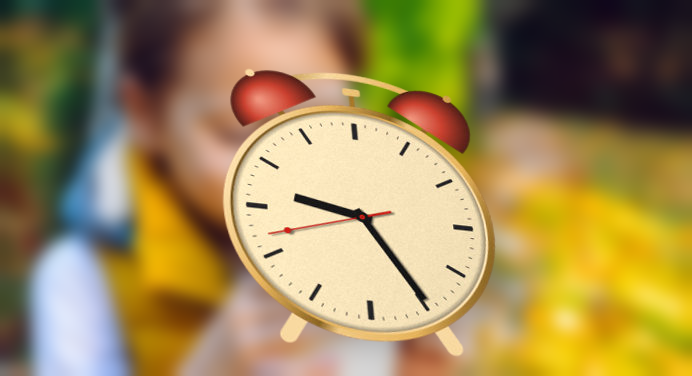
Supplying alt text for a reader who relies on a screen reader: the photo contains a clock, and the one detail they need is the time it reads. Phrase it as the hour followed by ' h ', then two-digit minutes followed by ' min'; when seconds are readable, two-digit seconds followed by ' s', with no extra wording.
9 h 24 min 42 s
